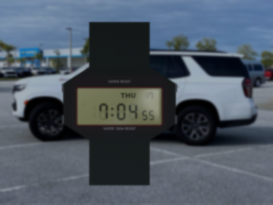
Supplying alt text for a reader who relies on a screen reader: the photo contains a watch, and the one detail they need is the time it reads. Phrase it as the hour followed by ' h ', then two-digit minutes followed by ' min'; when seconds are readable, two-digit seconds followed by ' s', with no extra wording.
7 h 04 min 55 s
